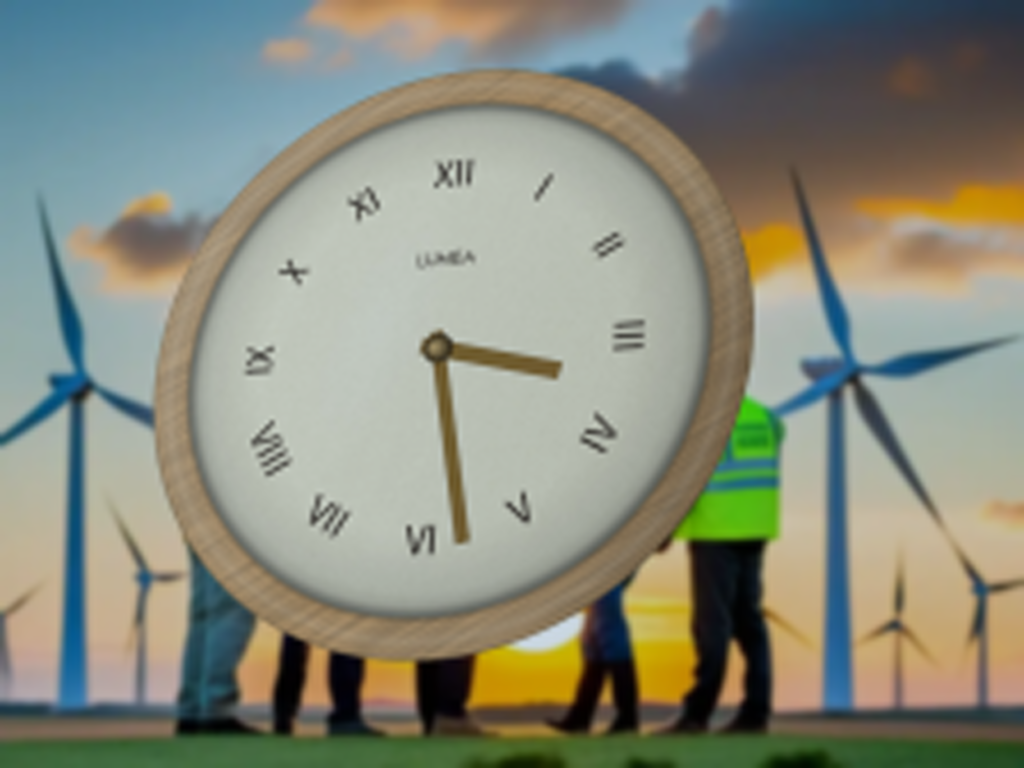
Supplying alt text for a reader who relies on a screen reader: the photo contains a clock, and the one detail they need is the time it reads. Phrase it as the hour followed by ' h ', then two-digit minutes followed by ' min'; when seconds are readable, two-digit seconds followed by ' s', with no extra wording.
3 h 28 min
